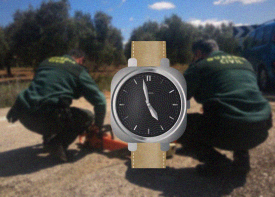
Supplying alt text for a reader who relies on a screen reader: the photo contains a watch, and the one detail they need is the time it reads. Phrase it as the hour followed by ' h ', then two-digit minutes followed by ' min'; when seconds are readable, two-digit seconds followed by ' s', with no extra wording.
4 h 58 min
